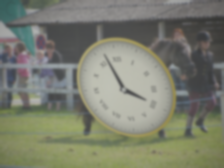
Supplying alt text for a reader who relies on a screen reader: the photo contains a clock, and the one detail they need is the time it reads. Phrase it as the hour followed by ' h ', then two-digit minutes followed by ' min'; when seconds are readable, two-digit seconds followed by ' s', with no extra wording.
3 h 57 min
